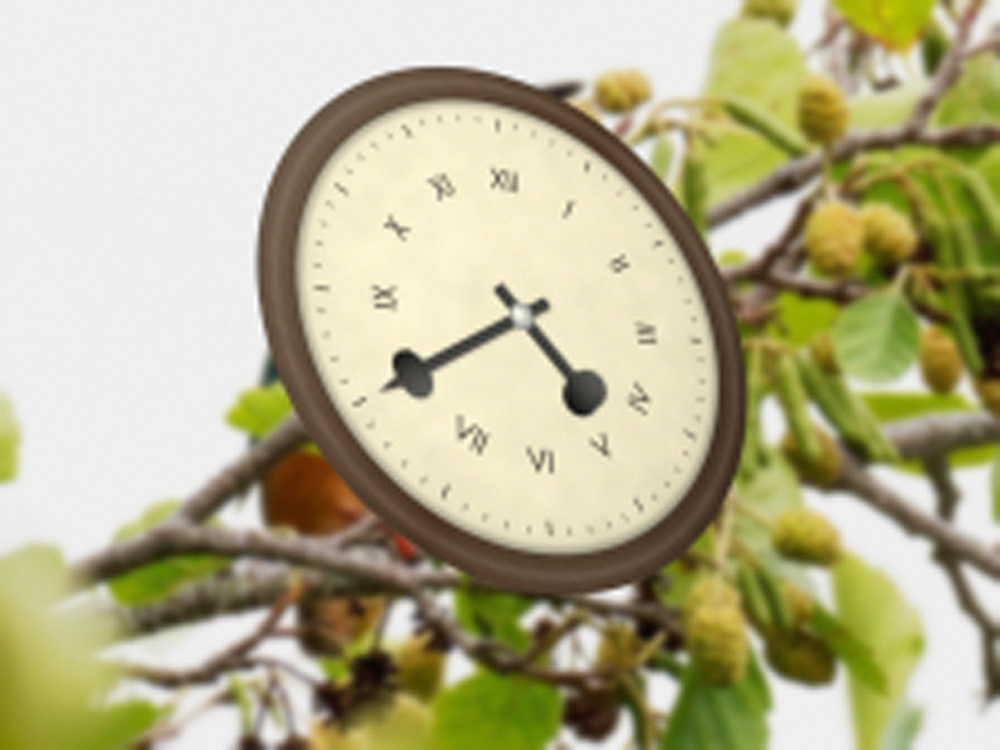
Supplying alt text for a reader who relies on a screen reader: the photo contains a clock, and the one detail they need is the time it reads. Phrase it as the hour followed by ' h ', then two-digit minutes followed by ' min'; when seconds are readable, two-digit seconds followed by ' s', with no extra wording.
4 h 40 min
